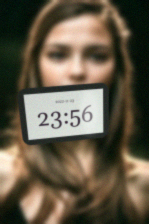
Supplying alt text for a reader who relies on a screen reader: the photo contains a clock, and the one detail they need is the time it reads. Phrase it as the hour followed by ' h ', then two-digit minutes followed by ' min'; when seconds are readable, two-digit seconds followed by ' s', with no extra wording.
23 h 56 min
